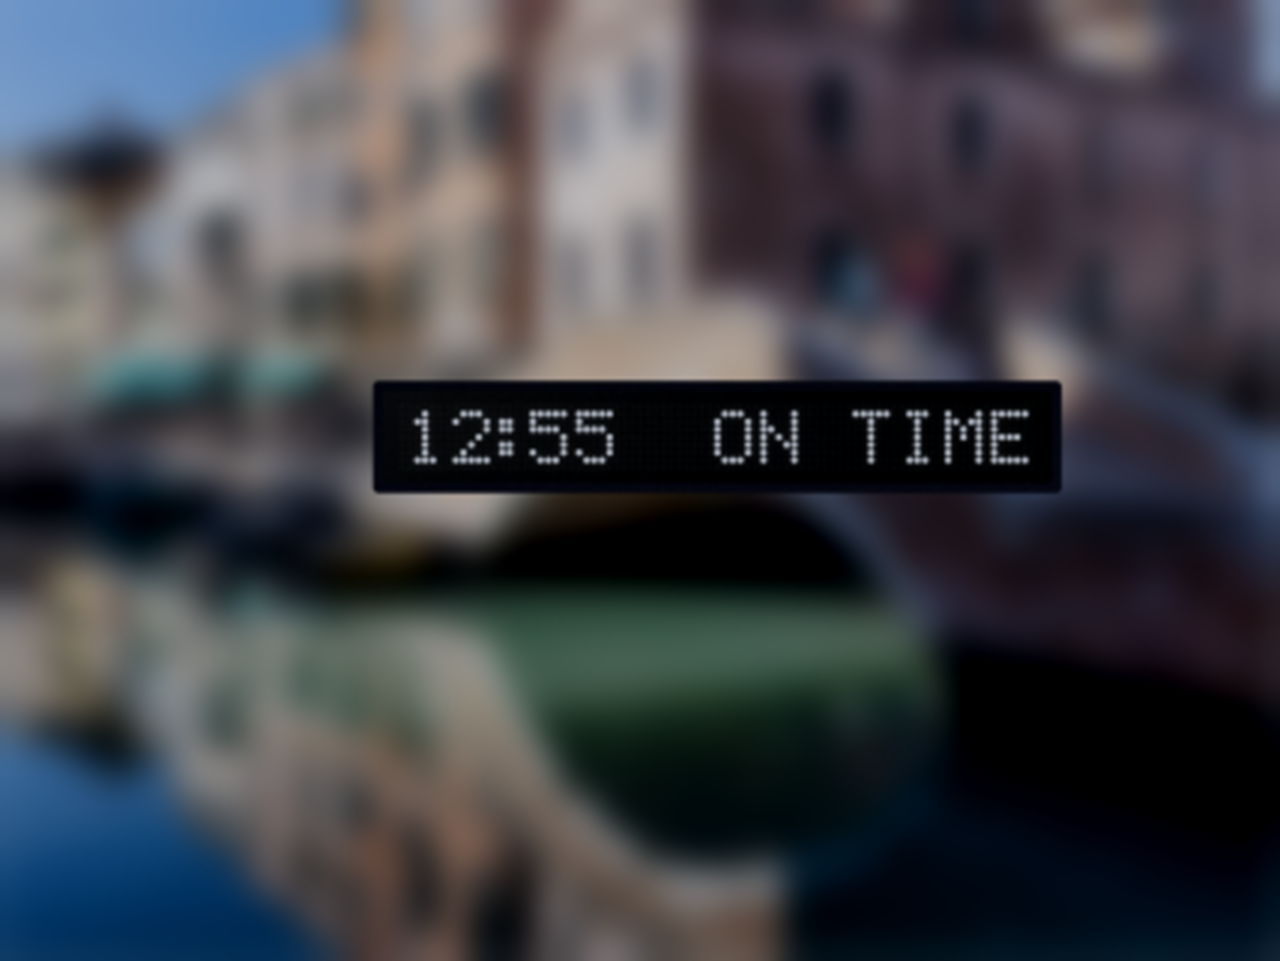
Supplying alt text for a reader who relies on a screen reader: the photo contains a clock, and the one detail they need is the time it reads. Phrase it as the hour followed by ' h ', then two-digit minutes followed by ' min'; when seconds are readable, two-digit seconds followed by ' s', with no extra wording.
12 h 55 min
